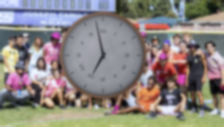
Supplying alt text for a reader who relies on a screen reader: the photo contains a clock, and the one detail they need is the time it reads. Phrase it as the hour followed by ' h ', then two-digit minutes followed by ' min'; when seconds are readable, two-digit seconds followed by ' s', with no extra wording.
6 h 58 min
